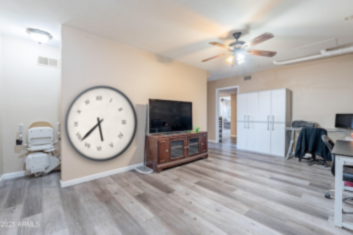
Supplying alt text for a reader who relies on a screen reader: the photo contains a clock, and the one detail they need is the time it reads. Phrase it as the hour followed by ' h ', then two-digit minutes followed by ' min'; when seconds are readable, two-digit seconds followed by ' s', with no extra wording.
5 h 38 min
